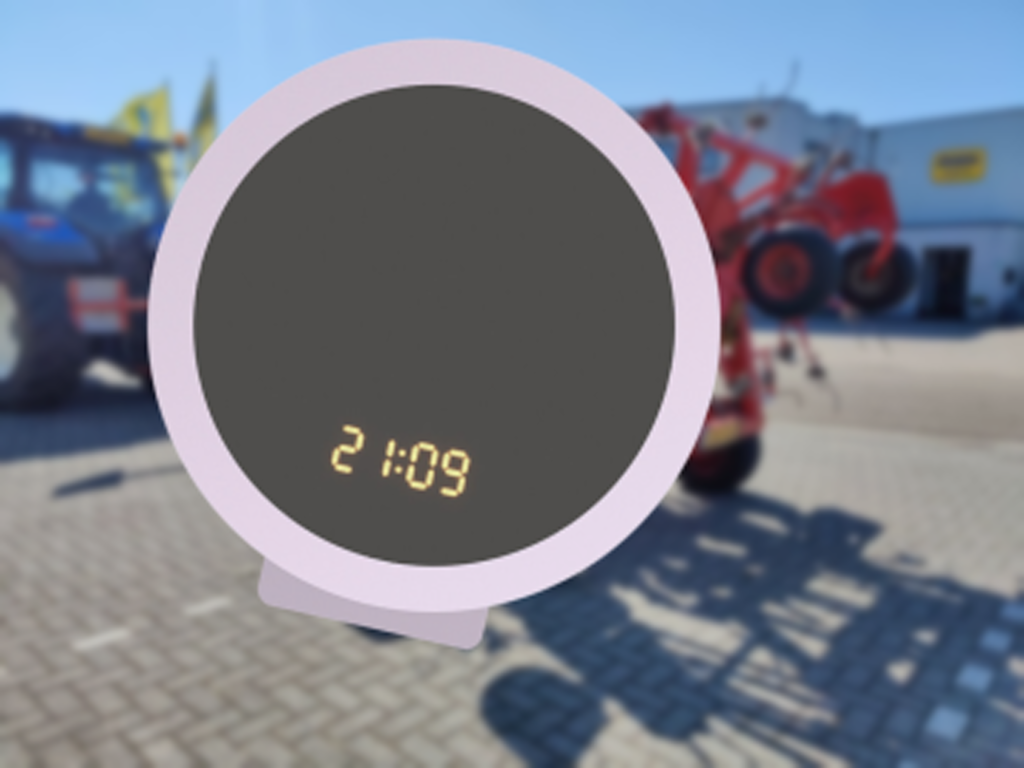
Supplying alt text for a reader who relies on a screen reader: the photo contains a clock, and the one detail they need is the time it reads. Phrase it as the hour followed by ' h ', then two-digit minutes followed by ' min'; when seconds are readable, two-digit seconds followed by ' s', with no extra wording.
21 h 09 min
